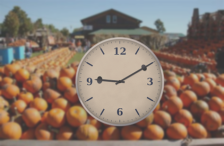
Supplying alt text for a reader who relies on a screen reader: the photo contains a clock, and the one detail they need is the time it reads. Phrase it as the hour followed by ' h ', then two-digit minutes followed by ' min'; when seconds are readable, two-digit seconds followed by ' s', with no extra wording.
9 h 10 min
